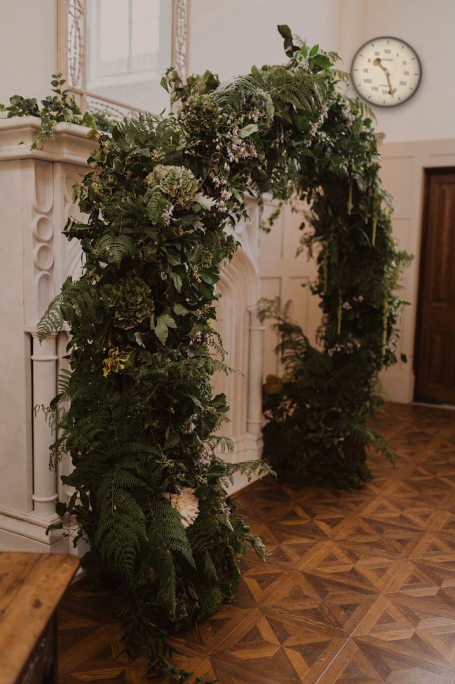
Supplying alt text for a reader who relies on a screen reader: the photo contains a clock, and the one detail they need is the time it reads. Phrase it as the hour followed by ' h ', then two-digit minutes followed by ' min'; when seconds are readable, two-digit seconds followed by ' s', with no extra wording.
10 h 27 min
